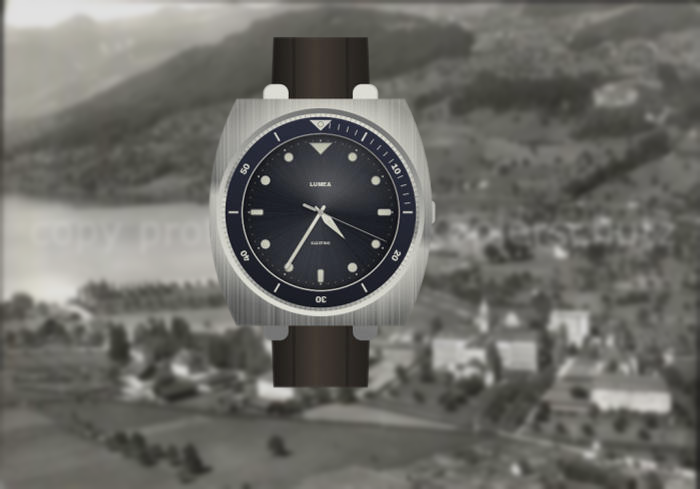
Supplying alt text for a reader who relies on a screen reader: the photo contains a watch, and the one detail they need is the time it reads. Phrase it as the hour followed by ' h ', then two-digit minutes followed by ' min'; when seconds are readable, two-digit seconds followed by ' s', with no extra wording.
4 h 35 min 19 s
